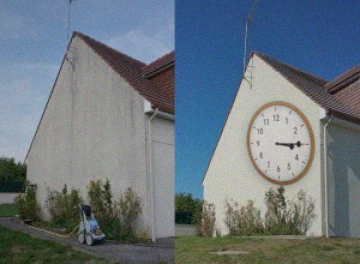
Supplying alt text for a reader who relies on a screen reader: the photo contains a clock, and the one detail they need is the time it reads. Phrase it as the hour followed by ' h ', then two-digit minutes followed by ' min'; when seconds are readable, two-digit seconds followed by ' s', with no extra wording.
3 h 15 min
